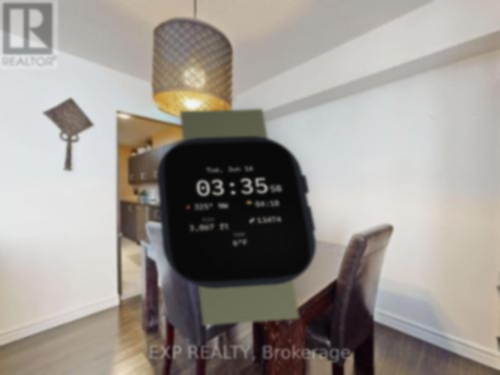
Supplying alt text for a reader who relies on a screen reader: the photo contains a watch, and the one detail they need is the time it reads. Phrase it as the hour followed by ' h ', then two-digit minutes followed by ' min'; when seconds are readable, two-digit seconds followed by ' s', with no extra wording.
3 h 35 min
